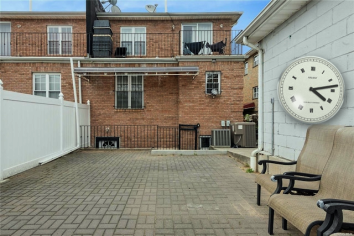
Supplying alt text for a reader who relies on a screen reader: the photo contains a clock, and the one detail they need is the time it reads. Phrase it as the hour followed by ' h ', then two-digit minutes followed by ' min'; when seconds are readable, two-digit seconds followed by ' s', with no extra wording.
4 h 13 min
